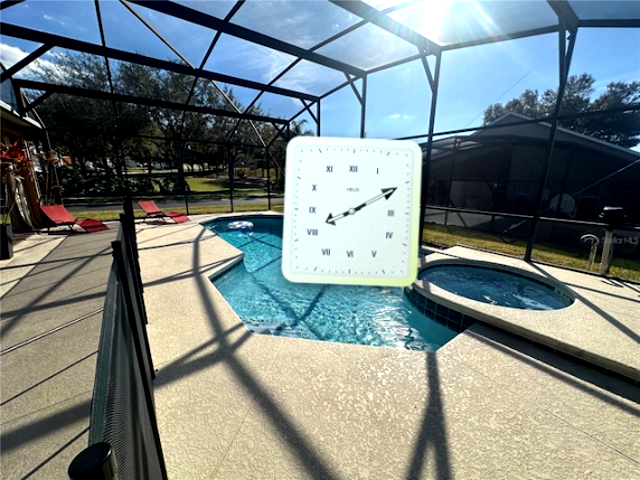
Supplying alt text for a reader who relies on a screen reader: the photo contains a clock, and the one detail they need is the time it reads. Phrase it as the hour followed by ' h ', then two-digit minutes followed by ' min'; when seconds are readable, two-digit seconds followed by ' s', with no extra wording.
8 h 10 min
